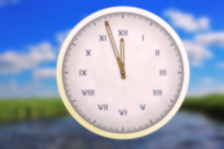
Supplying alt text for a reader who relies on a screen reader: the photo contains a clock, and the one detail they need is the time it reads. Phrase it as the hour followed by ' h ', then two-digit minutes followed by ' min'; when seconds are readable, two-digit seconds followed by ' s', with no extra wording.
11 h 57 min
